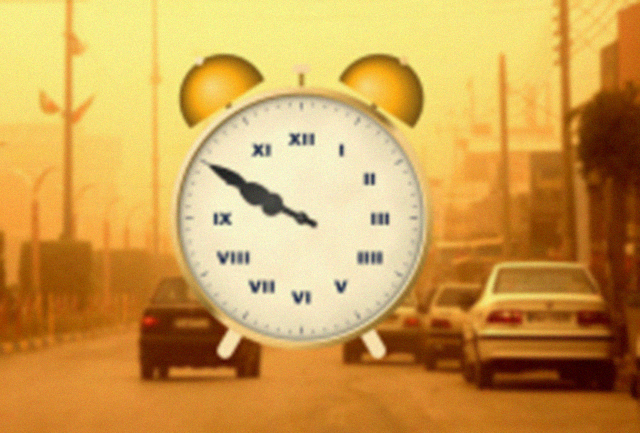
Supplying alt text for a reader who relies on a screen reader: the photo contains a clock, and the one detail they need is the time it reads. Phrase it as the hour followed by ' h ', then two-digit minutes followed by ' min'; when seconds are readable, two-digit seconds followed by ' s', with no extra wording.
9 h 50 min
